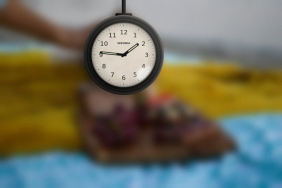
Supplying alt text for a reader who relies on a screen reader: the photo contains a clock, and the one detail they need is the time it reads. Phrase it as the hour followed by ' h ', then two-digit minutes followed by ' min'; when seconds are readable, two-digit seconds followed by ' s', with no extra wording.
1 h 46 min
